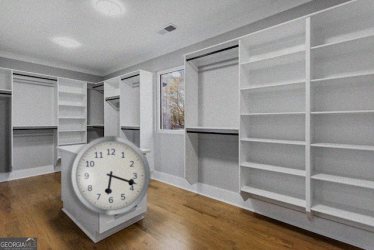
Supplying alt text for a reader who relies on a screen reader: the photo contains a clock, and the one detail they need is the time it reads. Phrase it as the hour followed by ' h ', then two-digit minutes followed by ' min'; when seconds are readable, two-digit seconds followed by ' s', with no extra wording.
6 h 18 min
